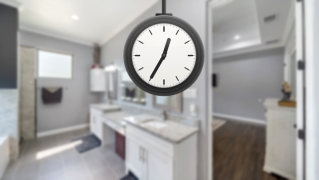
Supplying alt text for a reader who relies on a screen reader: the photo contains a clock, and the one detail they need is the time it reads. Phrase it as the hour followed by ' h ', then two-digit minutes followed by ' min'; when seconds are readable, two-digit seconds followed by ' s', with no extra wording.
12 h 35 min
